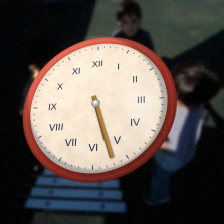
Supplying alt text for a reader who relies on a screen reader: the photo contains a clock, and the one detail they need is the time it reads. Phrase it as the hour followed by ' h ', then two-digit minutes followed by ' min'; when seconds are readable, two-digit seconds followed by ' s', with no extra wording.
5 h 27 min
